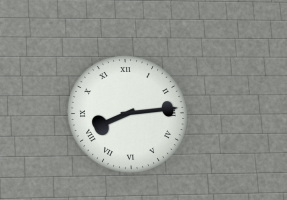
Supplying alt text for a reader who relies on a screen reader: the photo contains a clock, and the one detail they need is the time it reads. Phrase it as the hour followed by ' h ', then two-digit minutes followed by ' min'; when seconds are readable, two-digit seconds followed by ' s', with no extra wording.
8 h 14 min
